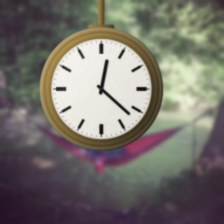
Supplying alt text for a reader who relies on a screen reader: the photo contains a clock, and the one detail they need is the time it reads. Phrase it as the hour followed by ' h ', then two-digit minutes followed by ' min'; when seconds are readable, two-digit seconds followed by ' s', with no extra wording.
12 h 22 min
